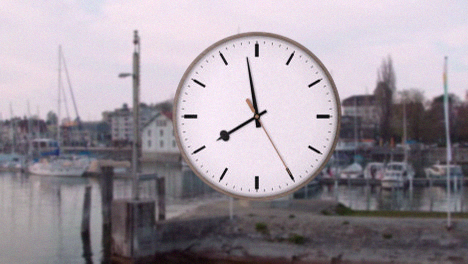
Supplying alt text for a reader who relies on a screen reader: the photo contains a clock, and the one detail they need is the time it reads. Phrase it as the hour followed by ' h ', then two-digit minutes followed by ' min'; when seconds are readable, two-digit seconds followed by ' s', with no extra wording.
7 h 58 min 25 s
